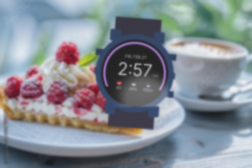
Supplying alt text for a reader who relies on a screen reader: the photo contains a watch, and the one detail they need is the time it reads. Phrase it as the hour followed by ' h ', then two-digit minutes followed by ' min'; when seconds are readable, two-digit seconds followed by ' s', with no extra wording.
2 h 57 min
